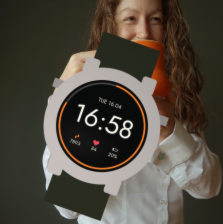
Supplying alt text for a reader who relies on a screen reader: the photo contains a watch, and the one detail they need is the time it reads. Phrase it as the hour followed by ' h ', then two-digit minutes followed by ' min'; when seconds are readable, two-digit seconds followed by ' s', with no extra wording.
16 h 58 min
